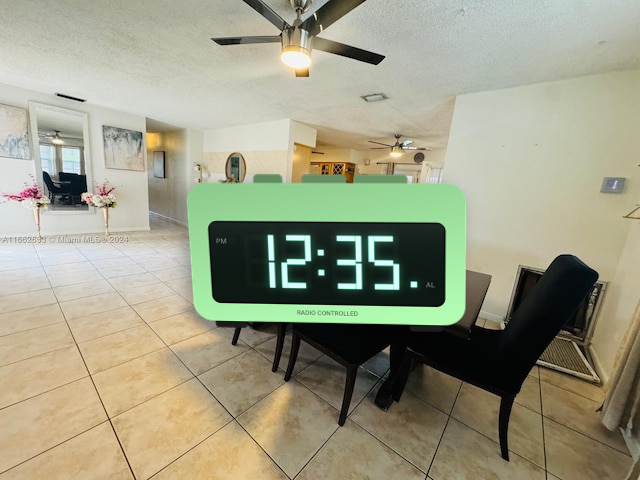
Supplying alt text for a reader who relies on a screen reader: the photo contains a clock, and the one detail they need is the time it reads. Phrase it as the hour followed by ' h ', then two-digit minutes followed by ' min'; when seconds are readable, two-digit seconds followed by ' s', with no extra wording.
12 h 35 min
